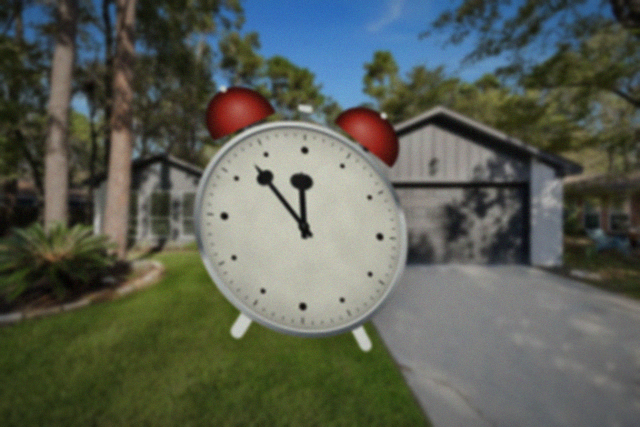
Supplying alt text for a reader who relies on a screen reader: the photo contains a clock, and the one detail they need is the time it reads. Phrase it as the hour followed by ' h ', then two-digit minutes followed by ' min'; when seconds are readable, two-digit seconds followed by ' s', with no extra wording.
11 h 53 min
